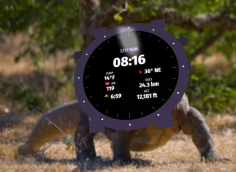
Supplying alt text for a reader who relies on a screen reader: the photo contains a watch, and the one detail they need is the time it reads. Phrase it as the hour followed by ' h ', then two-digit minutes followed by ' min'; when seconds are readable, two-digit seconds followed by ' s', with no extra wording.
8 h 16 min
